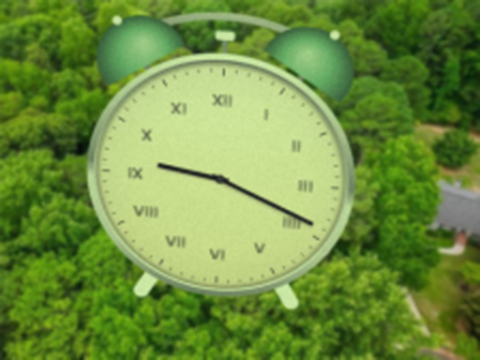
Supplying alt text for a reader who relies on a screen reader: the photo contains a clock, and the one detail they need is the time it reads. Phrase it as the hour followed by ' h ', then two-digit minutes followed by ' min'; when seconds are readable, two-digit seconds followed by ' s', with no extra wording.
9 h 19 min
